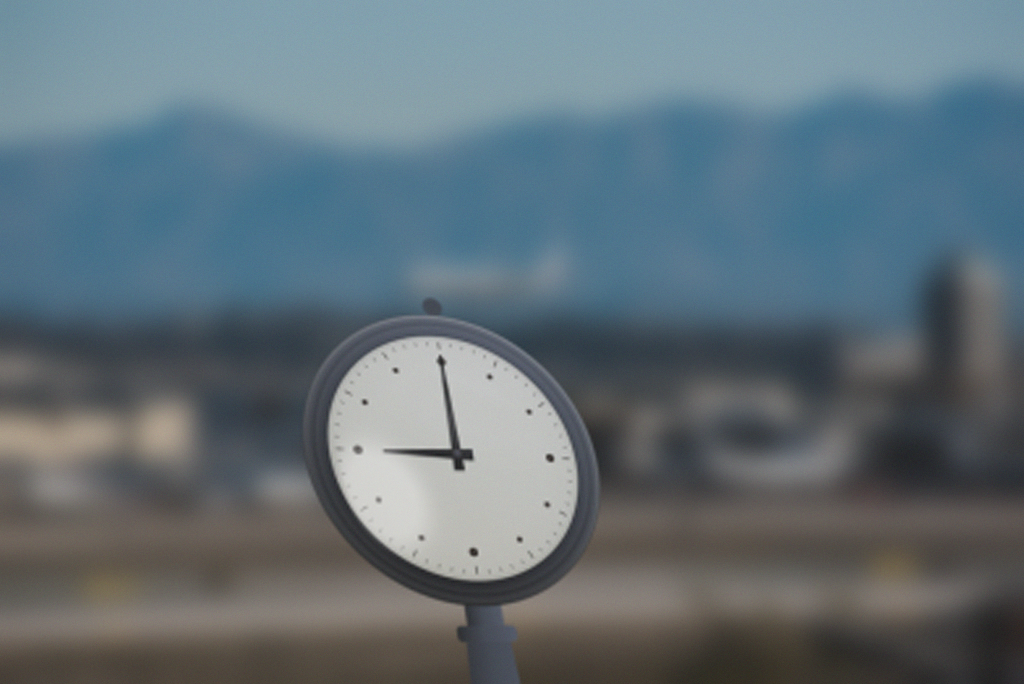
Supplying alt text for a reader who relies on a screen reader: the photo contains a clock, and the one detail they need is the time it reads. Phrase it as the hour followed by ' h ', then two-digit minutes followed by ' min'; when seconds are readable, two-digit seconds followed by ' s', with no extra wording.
9 h 00 min
